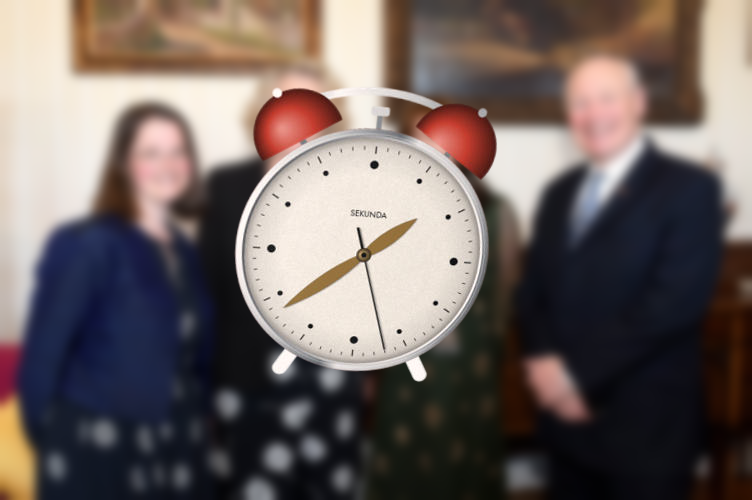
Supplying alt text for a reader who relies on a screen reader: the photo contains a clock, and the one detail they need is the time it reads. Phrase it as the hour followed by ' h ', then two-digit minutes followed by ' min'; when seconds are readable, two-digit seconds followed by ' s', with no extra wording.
1 h 38 min 27 s
